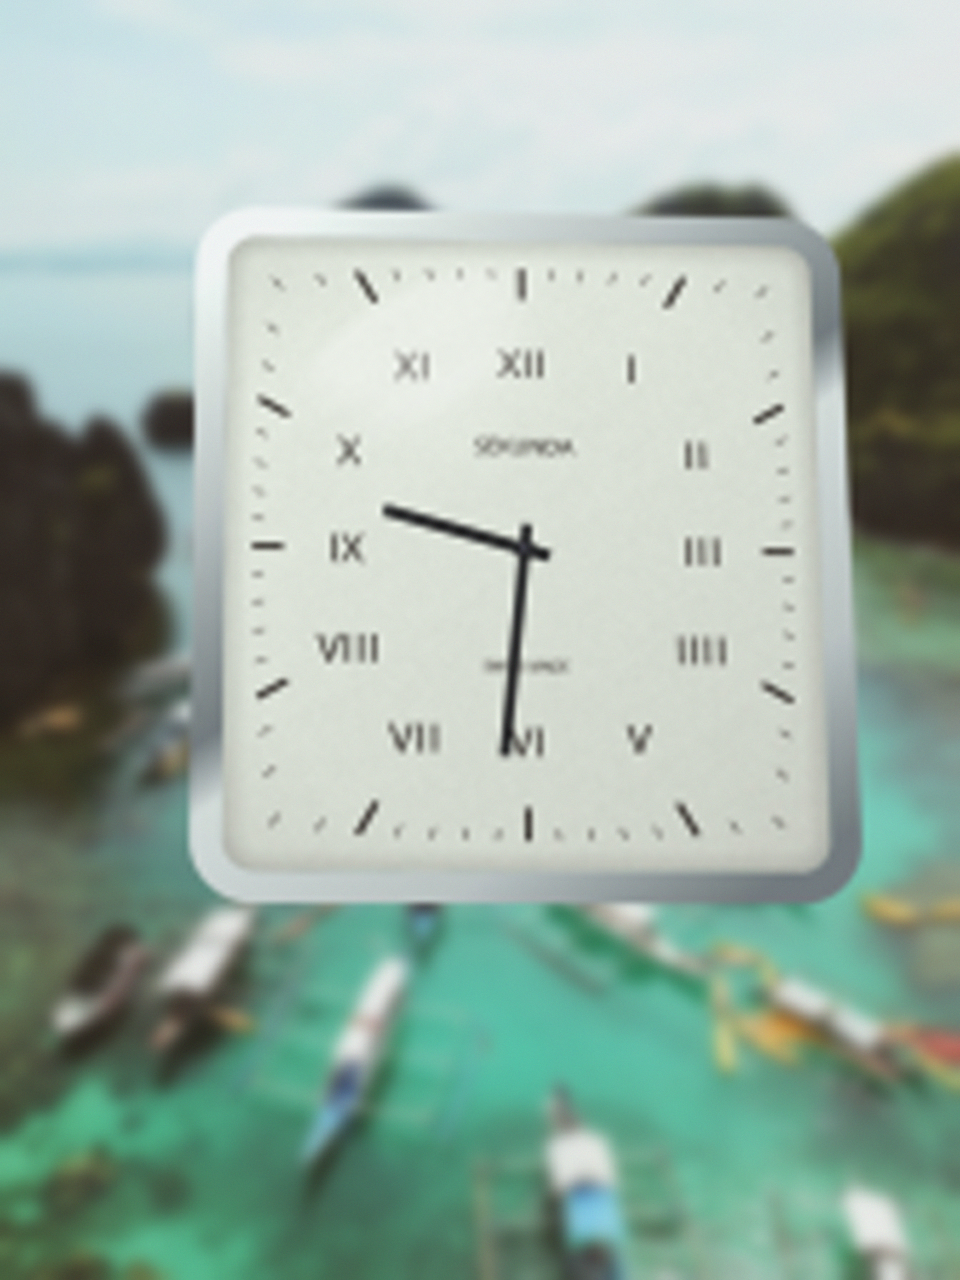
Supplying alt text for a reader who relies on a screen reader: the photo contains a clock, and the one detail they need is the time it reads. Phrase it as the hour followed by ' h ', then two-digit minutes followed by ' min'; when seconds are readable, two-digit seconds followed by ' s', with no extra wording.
9 h 31 min
